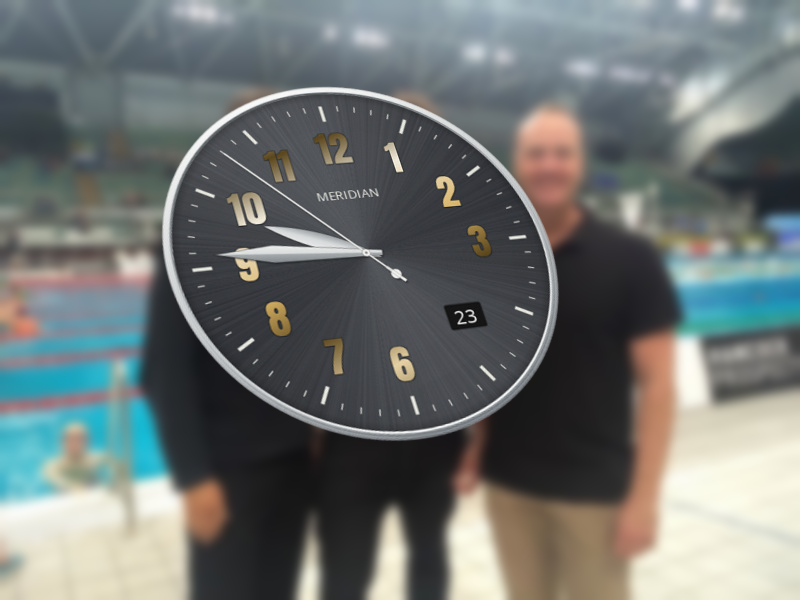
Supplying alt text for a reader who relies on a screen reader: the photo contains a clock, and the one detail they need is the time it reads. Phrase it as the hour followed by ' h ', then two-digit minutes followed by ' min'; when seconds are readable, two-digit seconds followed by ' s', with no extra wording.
9 h 45 min 53 s
